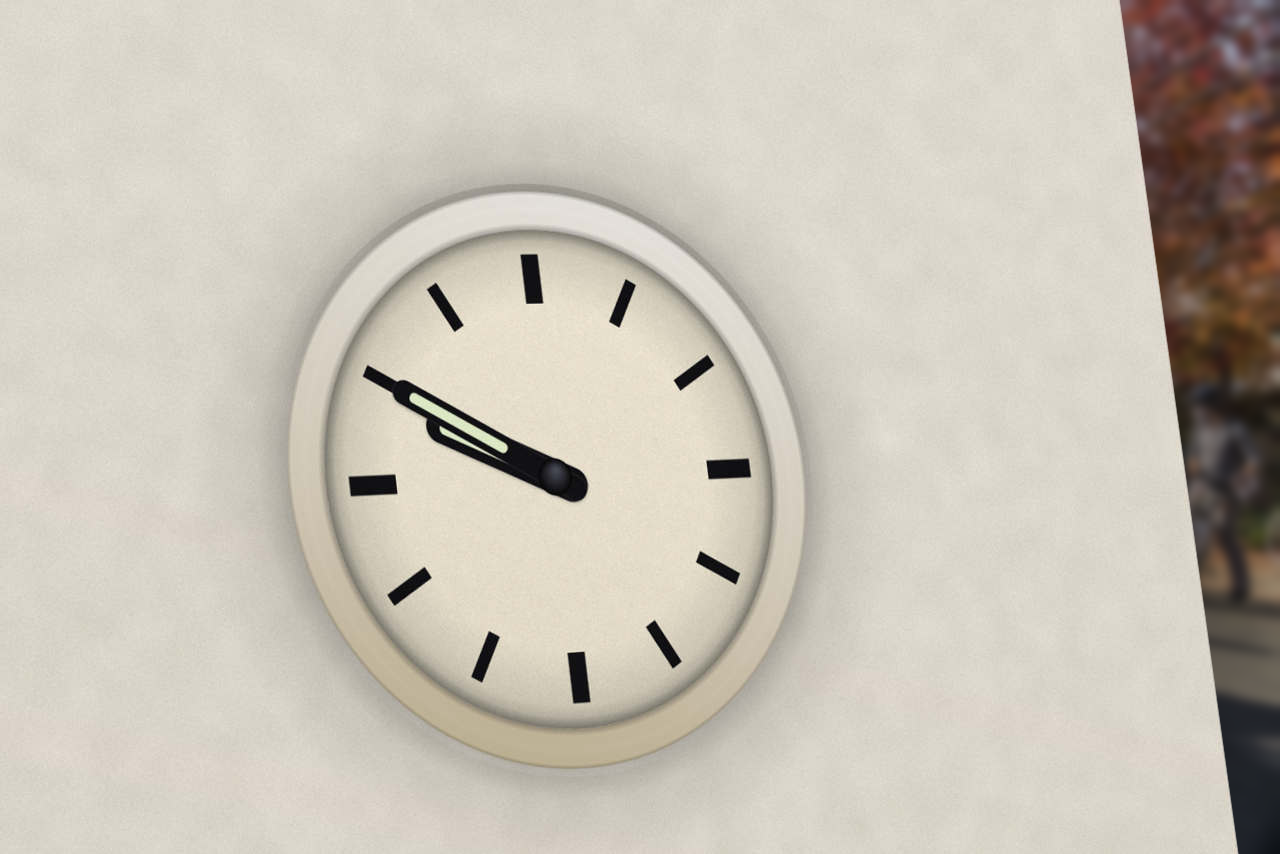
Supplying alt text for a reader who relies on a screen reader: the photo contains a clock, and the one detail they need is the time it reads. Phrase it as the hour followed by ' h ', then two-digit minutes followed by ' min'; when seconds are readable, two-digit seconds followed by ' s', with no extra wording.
9 h 50 min
